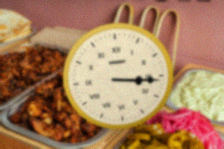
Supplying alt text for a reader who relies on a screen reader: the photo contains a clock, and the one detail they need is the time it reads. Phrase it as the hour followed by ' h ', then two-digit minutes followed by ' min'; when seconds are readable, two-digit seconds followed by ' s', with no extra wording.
3 h 16 min
